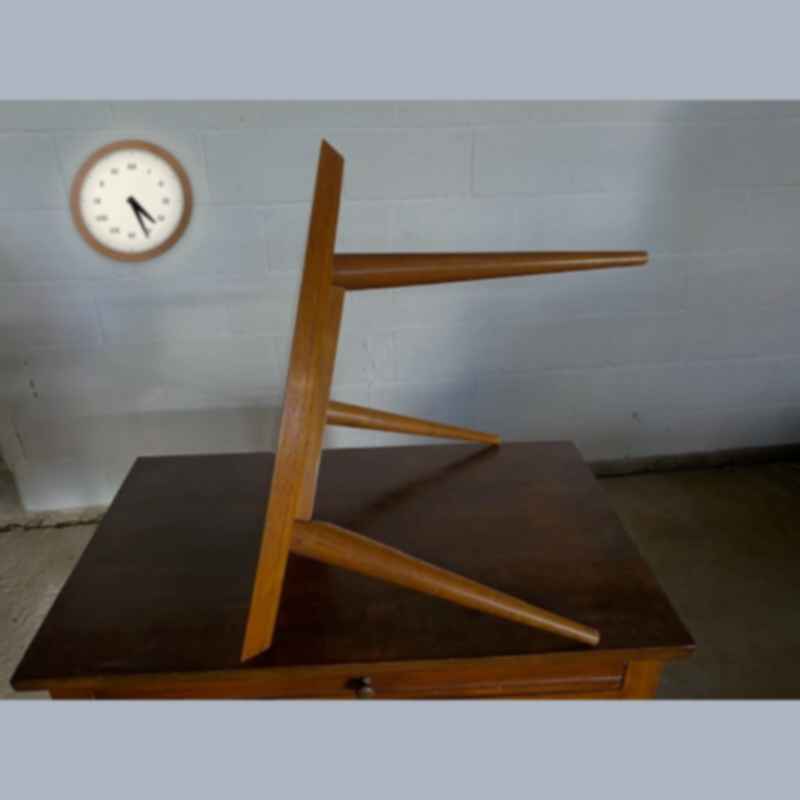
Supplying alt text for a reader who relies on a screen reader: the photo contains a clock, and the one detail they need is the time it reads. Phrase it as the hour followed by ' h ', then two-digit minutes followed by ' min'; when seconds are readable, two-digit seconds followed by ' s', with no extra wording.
4 h 26 min
